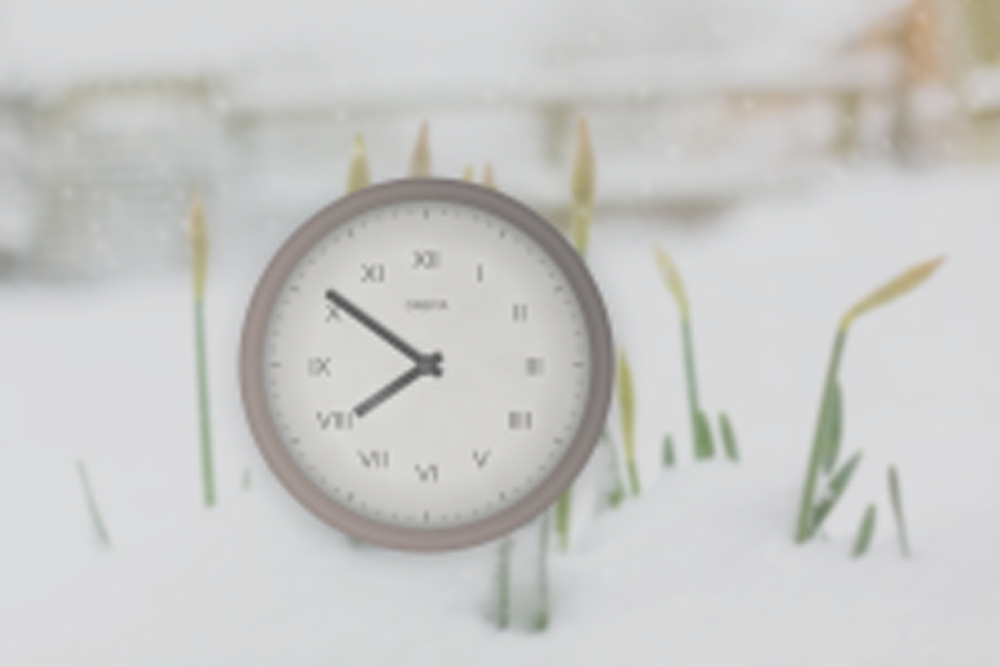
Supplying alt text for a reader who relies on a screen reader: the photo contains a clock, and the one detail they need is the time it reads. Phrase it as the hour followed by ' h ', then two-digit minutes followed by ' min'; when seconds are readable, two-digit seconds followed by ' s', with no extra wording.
7 h 51 min
